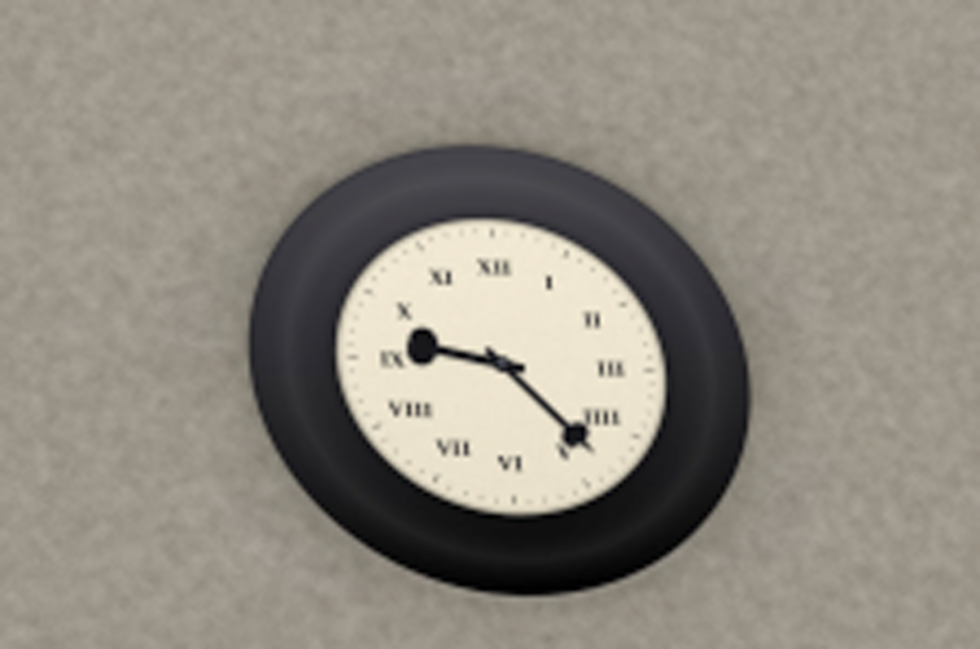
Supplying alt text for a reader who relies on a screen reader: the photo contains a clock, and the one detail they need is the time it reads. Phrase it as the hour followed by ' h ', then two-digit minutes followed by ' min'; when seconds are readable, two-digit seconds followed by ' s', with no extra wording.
9 h 23 min
